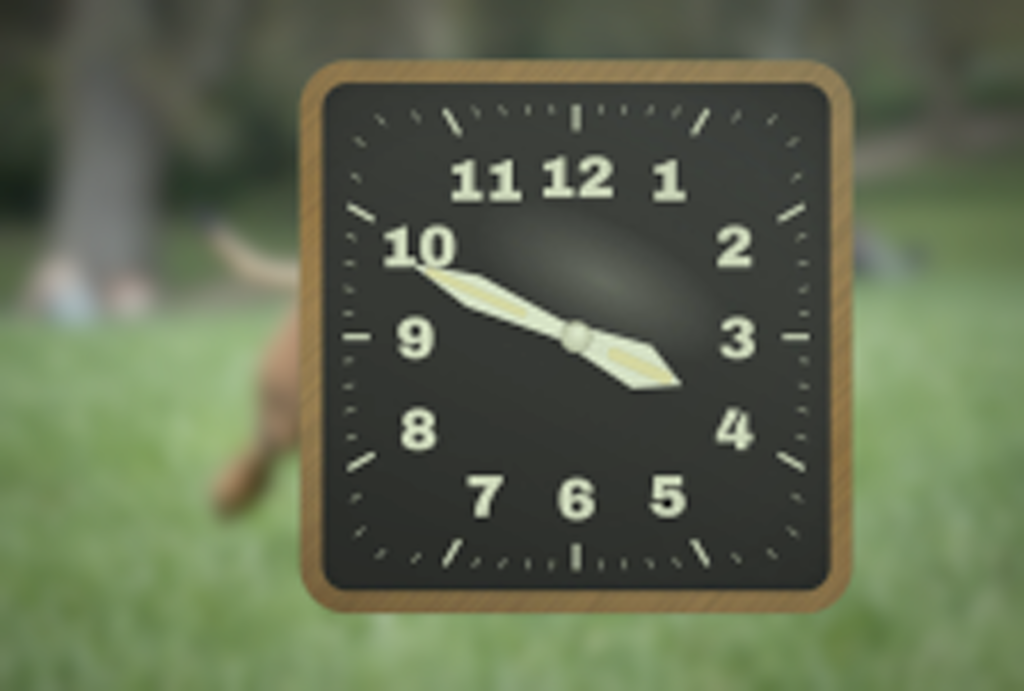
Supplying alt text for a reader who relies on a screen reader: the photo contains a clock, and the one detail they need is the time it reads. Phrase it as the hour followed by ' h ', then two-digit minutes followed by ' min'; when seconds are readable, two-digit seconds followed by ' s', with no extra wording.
3 h 49 min
